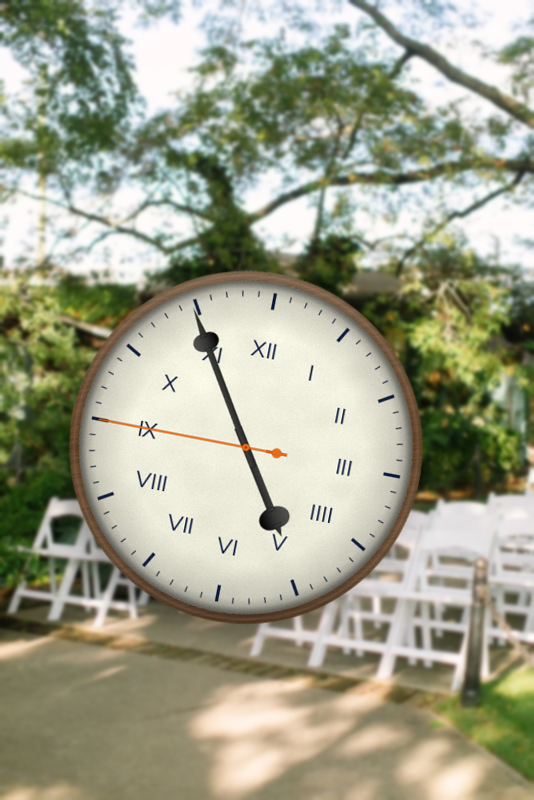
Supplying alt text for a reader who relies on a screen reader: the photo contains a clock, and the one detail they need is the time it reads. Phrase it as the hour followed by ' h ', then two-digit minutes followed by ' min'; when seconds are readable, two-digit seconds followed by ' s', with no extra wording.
4 h 54 min 45 s
